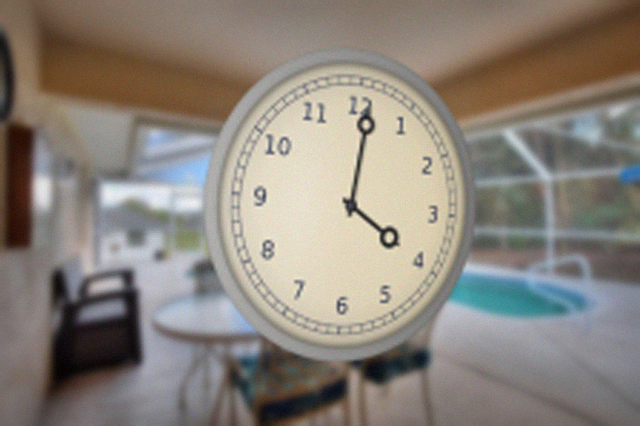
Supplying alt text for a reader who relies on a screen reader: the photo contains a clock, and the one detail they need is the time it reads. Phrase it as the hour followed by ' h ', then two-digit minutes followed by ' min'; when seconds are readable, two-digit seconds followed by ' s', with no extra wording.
4 h 01 min
